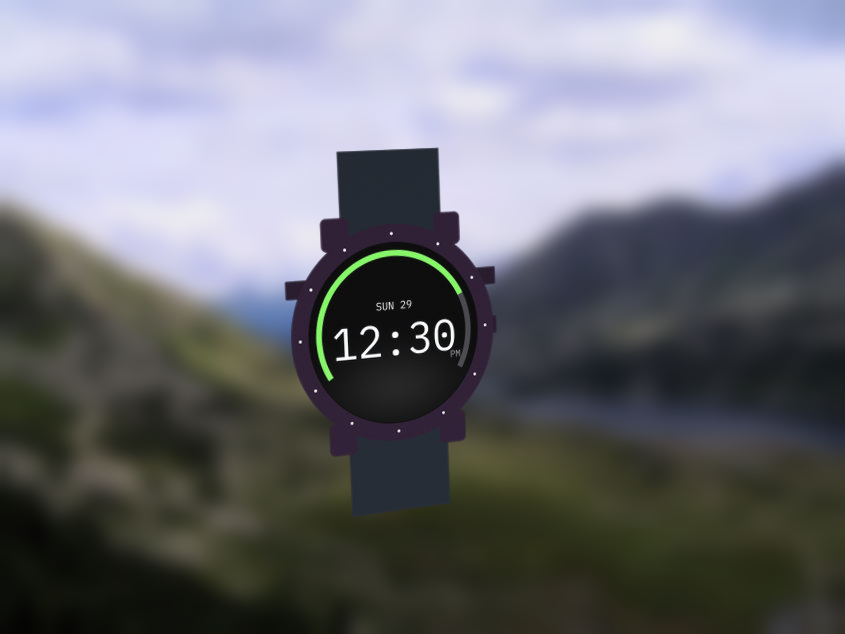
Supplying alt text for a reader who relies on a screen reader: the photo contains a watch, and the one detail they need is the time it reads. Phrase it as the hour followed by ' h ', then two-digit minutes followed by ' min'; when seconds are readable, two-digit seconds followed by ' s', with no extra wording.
12 h 30 min
